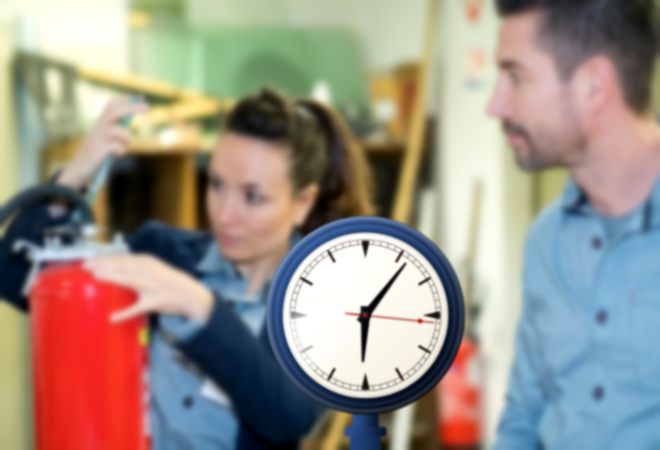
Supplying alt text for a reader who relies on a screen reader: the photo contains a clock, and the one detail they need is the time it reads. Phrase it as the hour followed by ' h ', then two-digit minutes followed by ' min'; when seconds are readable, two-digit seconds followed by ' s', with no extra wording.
6 h 06 min 16 s
